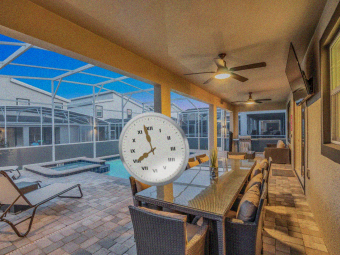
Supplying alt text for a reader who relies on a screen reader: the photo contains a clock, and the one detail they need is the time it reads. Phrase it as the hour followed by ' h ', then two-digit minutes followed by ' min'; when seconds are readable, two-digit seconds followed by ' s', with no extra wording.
7 h 58 min
